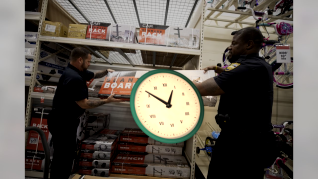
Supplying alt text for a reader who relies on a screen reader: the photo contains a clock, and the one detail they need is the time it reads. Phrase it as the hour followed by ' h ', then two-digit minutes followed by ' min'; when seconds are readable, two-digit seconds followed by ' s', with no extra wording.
12 h 51 min
